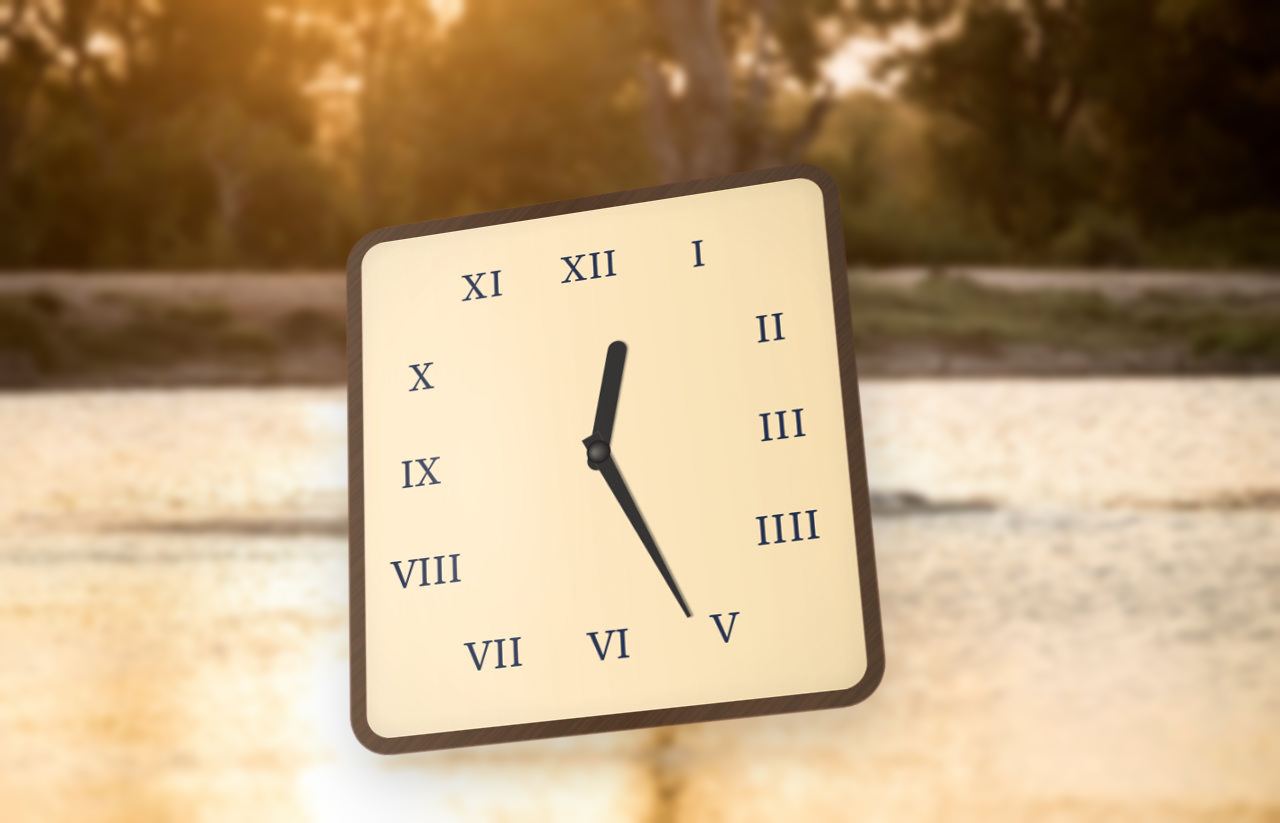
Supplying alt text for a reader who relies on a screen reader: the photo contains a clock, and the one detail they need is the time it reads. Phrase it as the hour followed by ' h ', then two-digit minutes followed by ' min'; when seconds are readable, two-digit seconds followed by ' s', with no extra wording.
12 h 26 min
